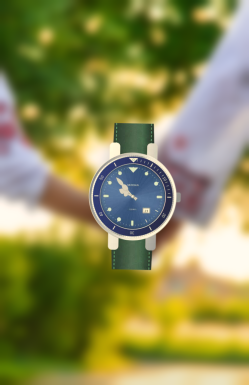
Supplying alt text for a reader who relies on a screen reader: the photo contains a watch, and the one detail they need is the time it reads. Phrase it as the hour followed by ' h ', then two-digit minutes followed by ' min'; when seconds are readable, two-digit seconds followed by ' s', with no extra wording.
9 h 53 min
